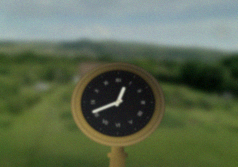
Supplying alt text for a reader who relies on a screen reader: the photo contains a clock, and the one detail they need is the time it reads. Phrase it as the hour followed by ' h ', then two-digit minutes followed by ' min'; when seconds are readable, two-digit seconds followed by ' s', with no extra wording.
12 h 41 min
